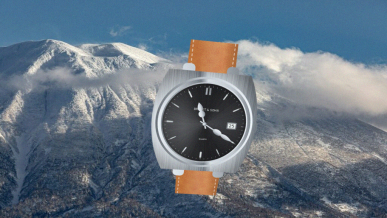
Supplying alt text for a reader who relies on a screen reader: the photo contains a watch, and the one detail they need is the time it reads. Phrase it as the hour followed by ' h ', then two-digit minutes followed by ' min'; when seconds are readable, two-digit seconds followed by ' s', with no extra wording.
11 h 20 min
